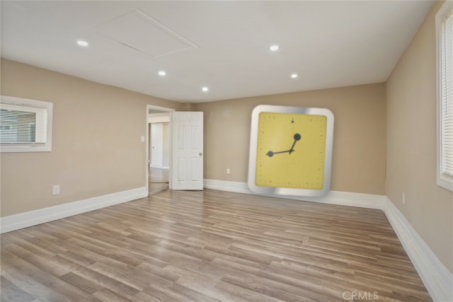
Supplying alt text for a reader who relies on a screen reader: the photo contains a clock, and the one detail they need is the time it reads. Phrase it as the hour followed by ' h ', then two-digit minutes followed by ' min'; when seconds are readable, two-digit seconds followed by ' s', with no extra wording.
12 h 43 min
